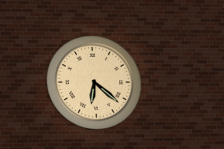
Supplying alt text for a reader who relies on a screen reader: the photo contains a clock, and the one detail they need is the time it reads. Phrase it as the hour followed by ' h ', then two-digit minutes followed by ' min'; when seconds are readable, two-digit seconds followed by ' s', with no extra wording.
6 h 22 min
